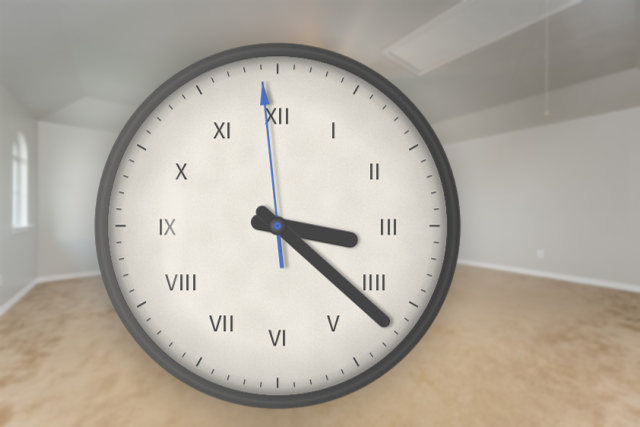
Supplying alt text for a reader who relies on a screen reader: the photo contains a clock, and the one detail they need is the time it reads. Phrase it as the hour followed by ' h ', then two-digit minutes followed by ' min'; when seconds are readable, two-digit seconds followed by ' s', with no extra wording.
3 h 21 min 59 s
